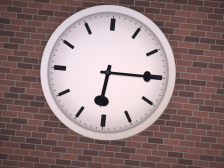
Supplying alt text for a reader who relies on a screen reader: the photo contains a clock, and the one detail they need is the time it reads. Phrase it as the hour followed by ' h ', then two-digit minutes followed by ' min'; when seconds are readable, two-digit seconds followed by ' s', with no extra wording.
6 h 15 min
